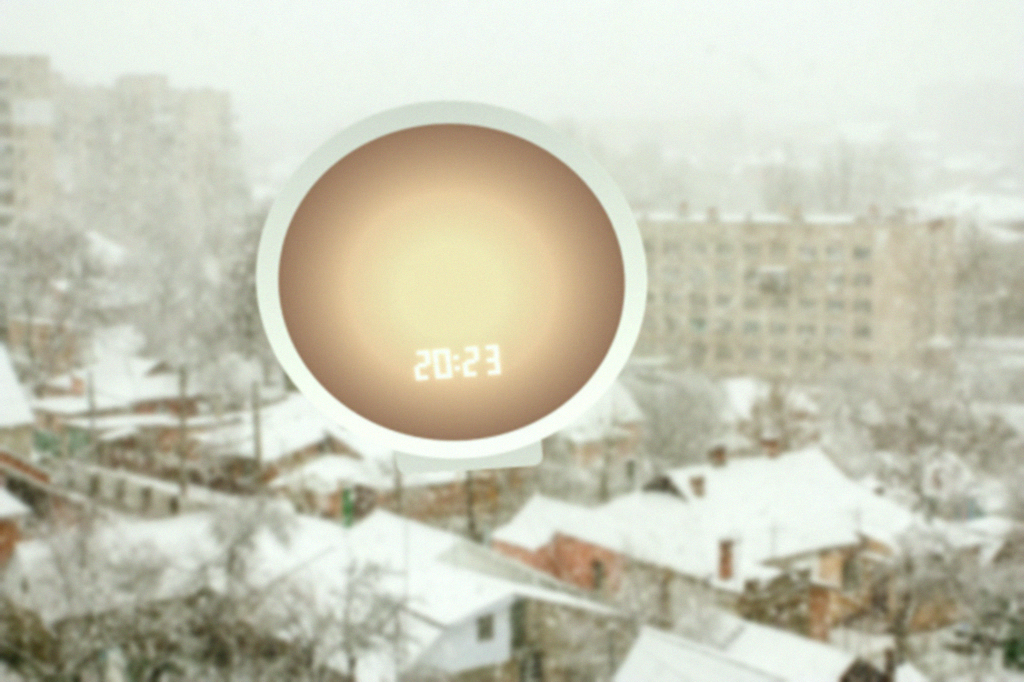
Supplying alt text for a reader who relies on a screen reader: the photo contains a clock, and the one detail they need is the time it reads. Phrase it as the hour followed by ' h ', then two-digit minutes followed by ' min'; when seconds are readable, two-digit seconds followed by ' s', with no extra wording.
20 h 23 min
